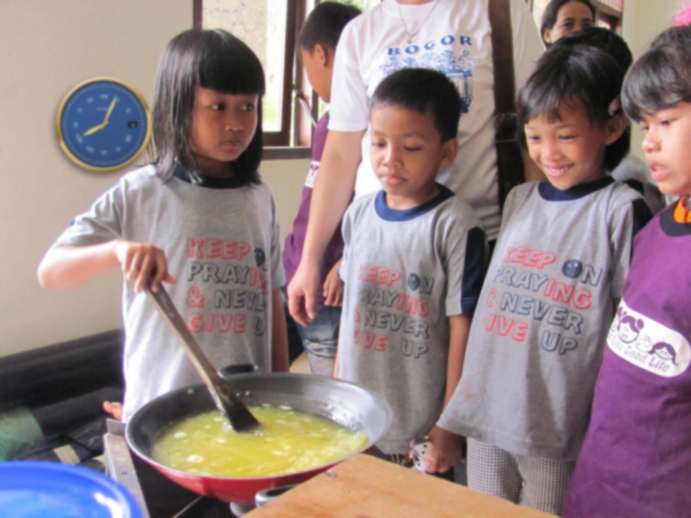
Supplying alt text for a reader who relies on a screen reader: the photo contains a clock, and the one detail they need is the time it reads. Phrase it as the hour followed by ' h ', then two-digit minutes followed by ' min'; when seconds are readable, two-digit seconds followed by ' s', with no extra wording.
8 h 04 min
